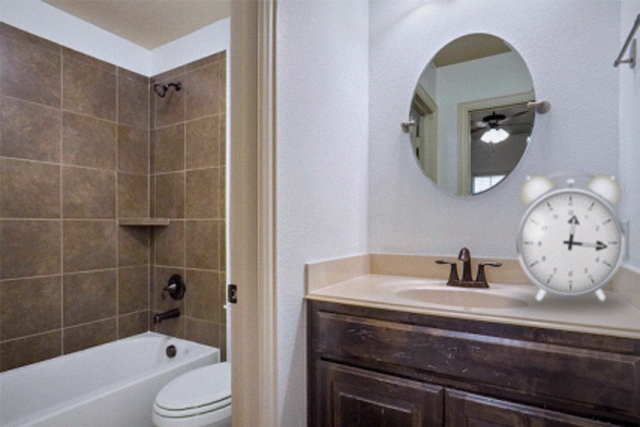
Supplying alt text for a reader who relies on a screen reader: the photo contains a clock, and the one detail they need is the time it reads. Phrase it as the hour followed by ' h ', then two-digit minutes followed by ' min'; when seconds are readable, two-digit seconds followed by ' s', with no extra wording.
12 h 16 min
